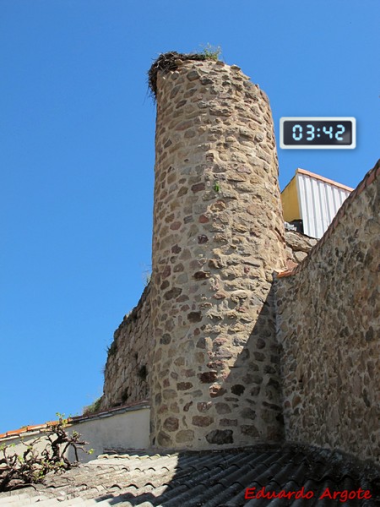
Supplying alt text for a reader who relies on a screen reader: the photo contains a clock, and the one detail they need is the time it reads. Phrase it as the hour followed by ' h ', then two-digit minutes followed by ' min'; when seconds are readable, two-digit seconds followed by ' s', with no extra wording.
3 h 42 min
